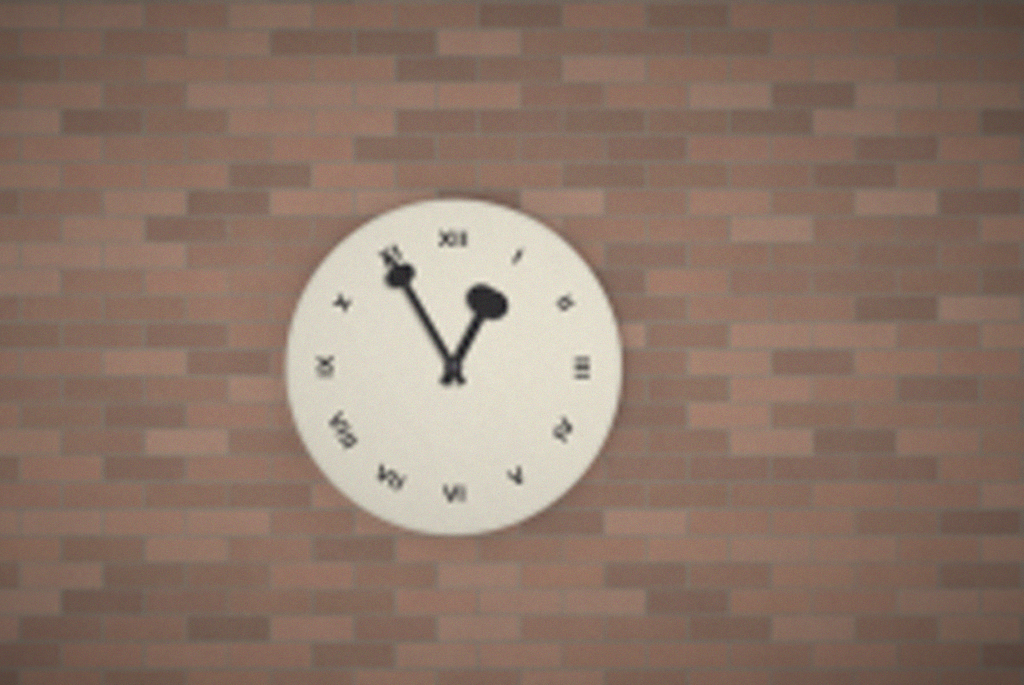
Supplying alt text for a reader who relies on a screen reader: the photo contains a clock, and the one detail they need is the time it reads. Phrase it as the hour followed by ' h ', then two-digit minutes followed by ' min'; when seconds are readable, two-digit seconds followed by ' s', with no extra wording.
12 h 55 min
